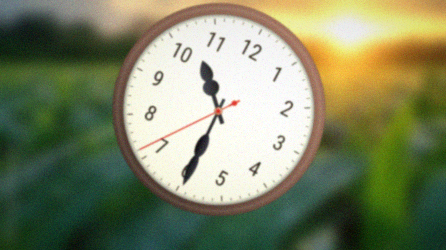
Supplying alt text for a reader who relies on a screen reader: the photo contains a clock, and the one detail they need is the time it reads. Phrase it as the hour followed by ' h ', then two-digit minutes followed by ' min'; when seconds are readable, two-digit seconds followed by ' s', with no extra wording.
10 h 29 min 36 s
